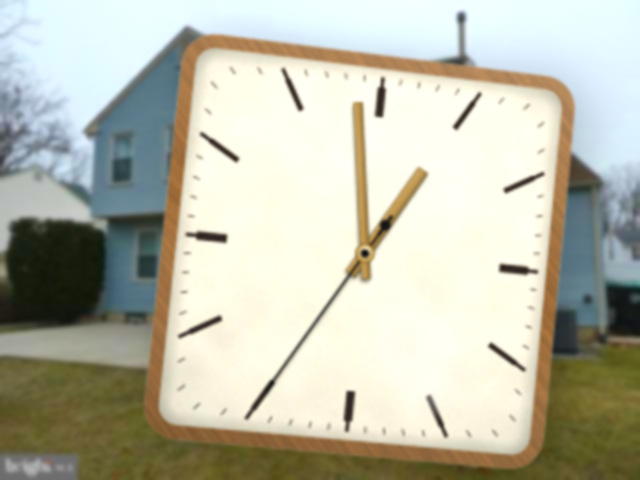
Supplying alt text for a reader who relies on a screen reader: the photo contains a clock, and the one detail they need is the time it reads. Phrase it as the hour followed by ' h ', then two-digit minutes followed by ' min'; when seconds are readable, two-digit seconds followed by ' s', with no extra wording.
12 h 58 min 35 s
